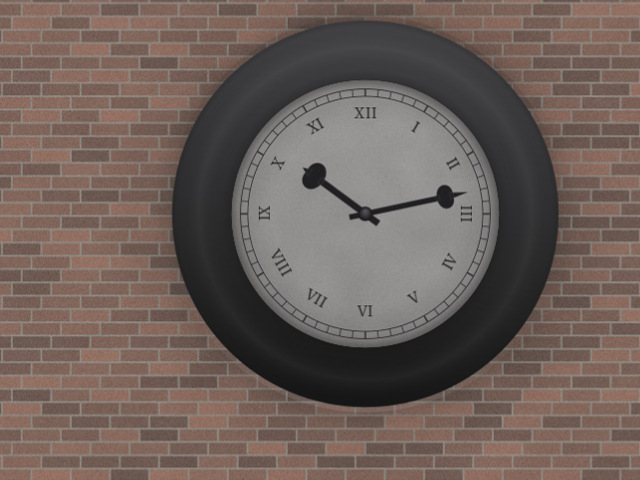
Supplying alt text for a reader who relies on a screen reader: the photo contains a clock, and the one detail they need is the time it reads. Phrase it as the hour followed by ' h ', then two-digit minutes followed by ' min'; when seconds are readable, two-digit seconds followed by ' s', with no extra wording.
10 h 13 min
